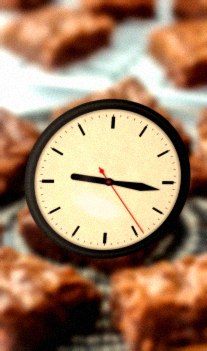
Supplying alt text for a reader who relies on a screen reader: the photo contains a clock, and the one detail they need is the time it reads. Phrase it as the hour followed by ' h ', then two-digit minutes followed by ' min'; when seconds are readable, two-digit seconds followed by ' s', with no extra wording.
9 h 16 min 24 s
